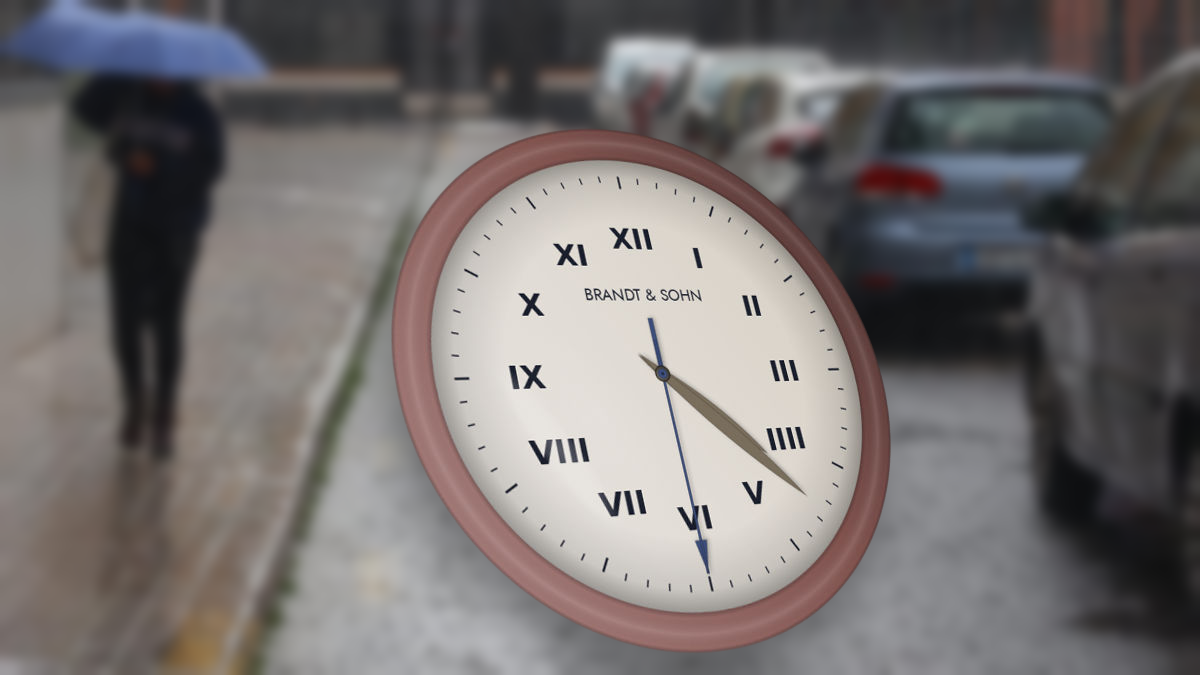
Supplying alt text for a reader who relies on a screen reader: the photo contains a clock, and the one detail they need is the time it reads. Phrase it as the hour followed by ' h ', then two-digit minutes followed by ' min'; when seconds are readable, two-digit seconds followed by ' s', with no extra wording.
4 h 22 min 30 s
